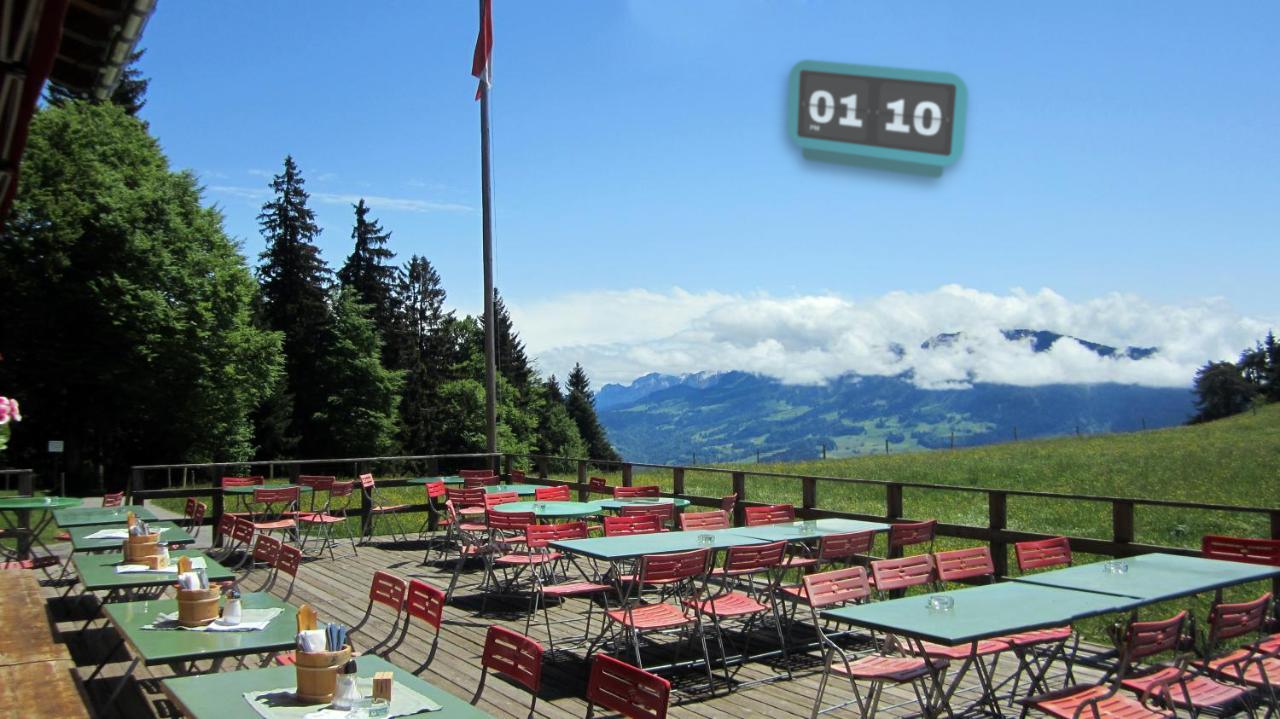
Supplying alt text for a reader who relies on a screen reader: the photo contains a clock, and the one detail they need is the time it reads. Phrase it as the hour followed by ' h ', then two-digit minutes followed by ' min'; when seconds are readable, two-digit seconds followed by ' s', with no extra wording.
1 h 10 min
